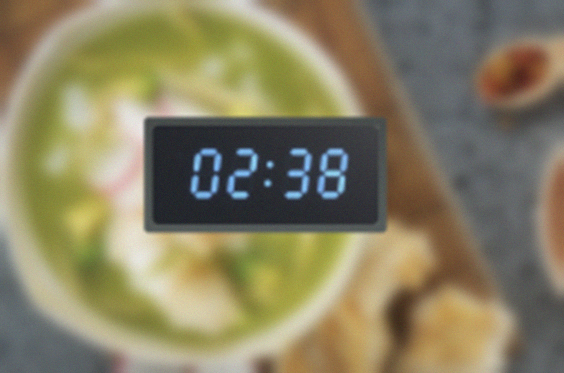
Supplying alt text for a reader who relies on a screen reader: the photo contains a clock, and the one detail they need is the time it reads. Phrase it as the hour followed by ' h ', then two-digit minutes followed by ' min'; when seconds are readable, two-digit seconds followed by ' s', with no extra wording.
2 h 38 min
